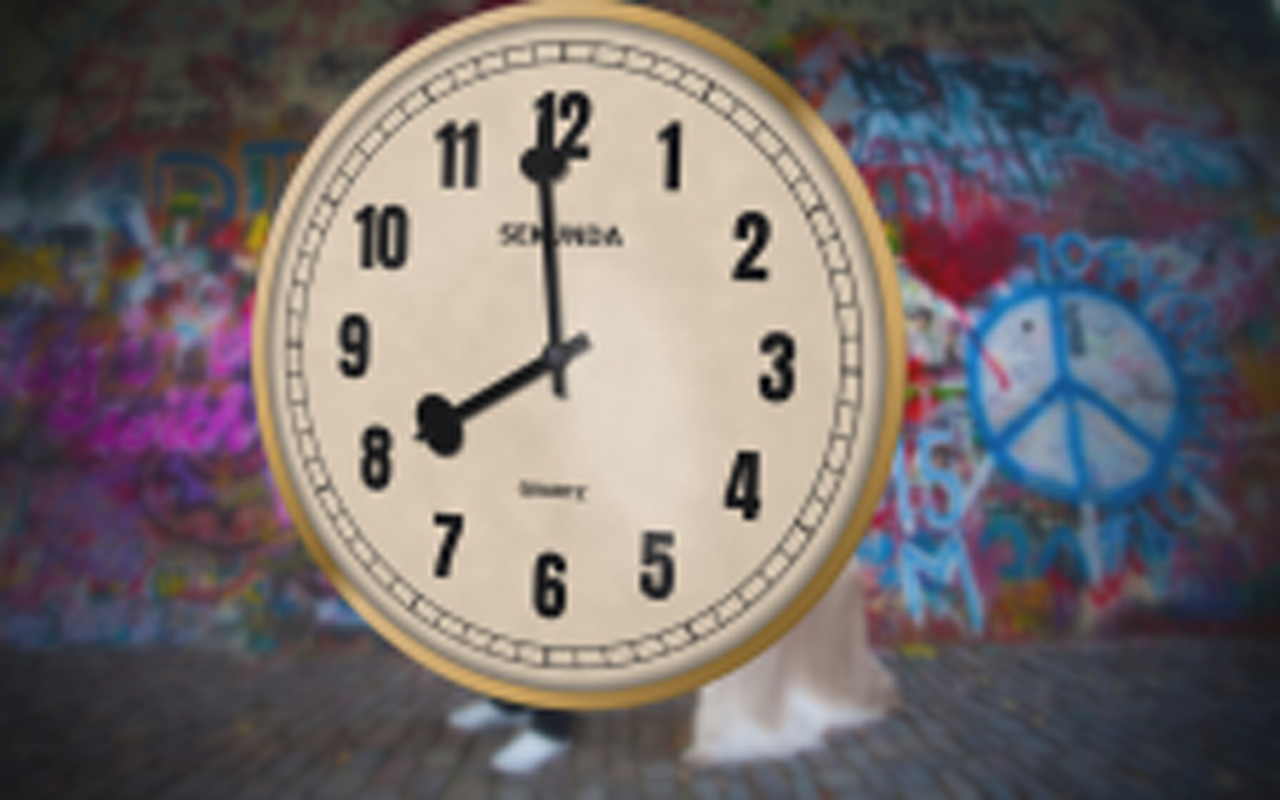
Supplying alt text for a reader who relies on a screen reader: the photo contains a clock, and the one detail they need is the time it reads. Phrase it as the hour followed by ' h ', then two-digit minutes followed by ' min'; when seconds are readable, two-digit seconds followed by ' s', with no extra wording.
7 h 59 min
